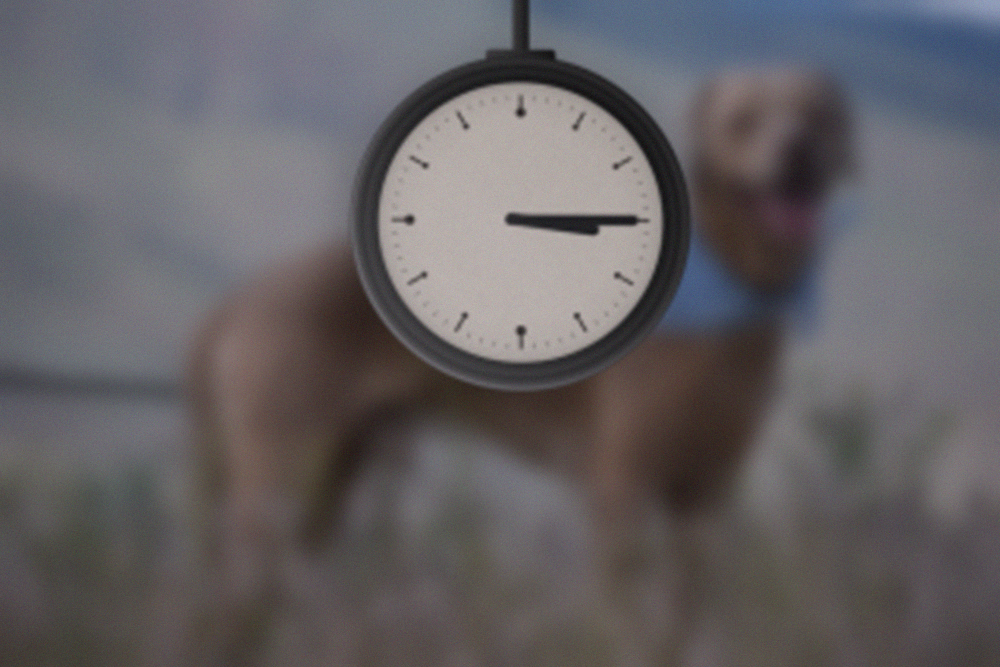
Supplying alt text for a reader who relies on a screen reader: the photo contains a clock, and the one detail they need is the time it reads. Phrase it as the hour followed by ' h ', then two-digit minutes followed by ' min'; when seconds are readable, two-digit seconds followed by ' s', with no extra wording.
3 h 15 min
